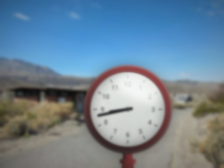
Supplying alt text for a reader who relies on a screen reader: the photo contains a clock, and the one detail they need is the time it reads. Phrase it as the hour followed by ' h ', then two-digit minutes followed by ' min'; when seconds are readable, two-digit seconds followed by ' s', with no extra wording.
8 h 43 min
